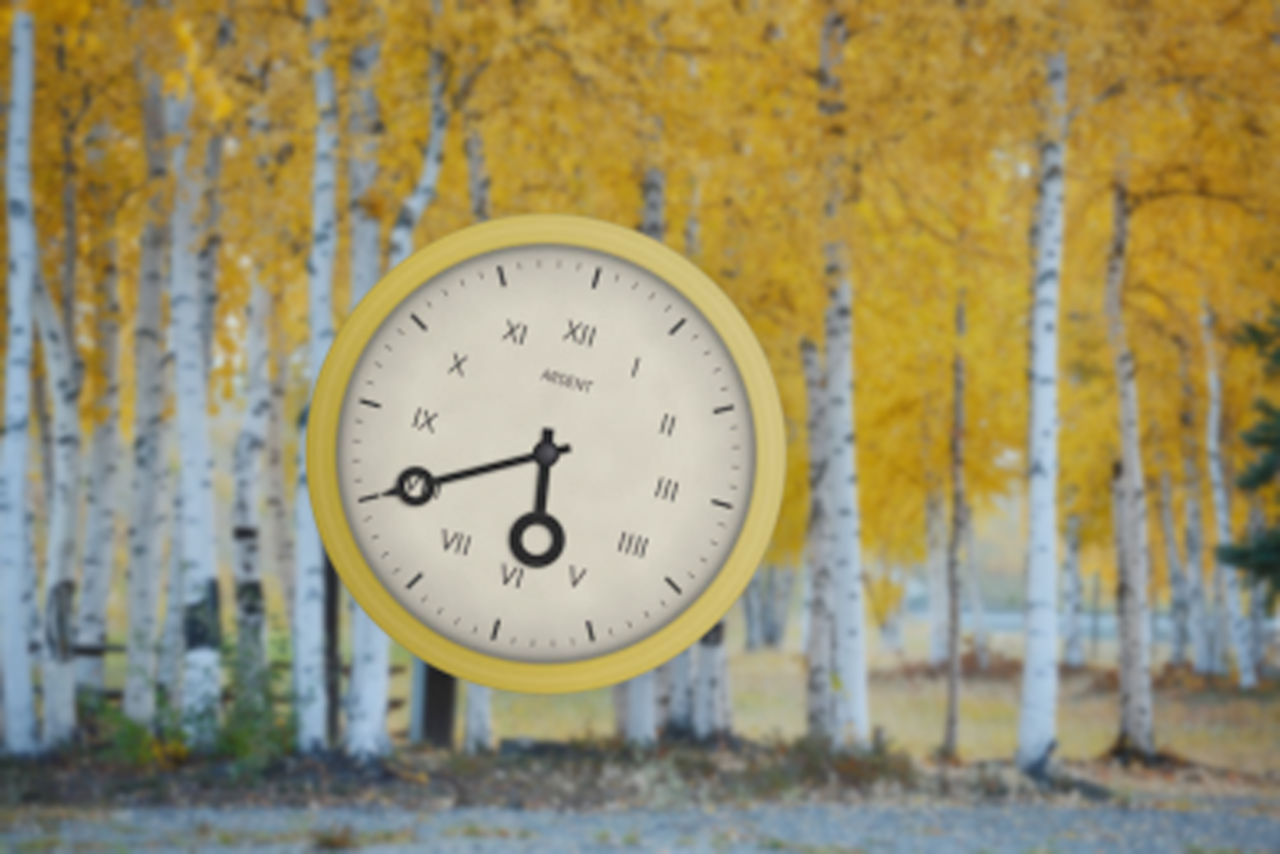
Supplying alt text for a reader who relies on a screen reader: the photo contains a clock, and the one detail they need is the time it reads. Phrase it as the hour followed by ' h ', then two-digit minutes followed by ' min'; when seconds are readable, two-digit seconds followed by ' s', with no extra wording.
5 h 40 min
